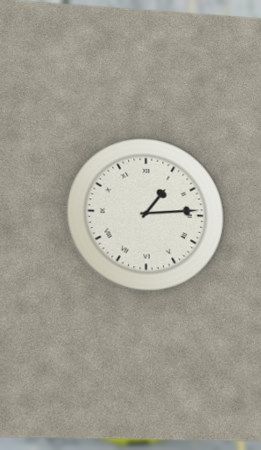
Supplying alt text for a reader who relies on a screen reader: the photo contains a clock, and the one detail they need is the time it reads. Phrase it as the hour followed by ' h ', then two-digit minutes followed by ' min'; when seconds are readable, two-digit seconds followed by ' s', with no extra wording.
1 h 14 min
